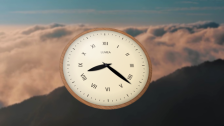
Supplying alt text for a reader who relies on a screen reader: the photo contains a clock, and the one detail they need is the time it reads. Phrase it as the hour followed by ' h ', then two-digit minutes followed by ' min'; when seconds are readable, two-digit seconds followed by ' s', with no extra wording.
8 h 22 min
